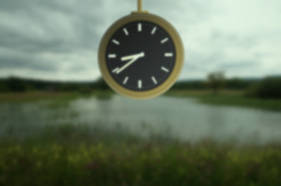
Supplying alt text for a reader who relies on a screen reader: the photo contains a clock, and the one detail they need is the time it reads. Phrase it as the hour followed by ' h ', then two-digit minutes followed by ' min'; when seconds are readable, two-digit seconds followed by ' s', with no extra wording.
8 h 39 min
